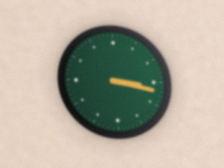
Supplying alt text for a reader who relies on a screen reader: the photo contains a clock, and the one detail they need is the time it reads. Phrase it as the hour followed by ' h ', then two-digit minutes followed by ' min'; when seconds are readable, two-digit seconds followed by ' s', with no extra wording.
3 h 17 min
